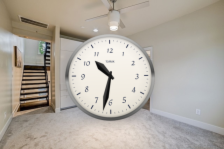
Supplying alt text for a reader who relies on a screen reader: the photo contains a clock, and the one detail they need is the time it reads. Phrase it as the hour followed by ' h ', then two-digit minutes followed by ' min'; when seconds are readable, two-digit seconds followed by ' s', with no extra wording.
10 h 32 min
